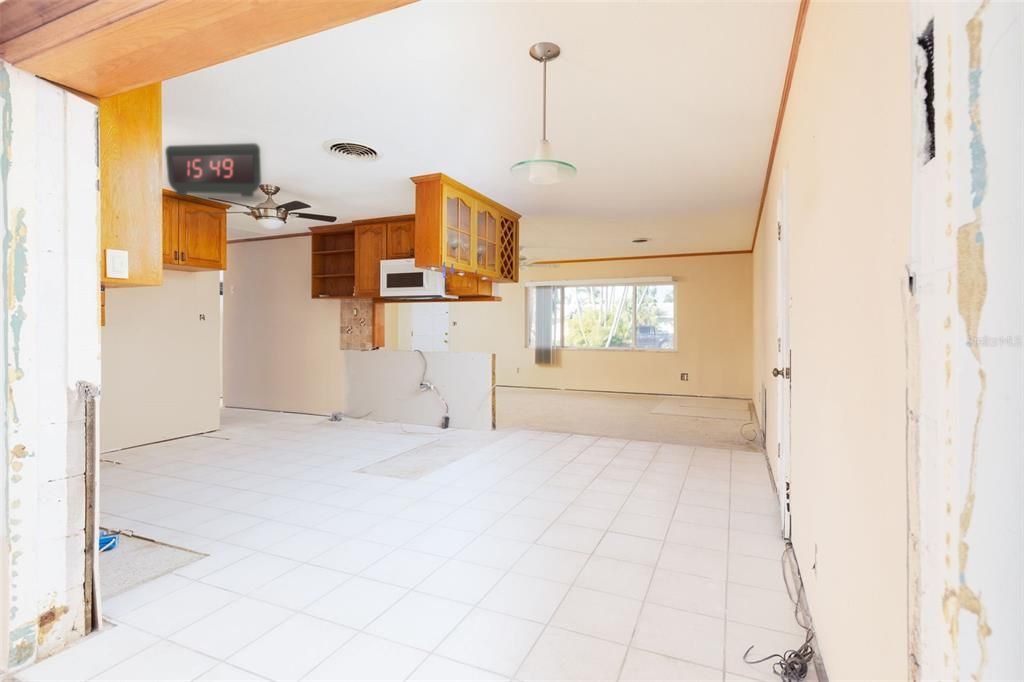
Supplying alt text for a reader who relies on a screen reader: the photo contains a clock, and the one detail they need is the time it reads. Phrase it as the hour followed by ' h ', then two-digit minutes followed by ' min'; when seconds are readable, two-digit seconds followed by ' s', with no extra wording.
15 h 49 min
